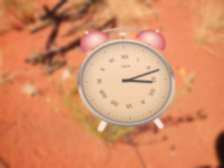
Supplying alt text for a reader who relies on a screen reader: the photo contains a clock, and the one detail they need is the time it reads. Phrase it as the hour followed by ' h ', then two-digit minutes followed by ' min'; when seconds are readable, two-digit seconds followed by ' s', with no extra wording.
3 h 12 min
